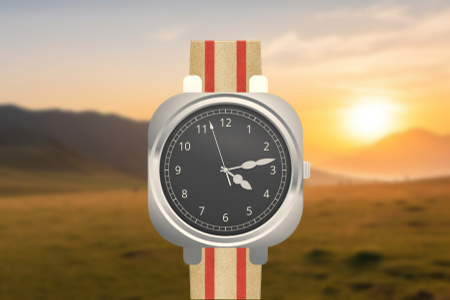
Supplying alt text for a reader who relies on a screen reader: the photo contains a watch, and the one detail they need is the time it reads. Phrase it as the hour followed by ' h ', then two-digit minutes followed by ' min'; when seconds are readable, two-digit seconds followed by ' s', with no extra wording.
4 h 12 min 57 s
